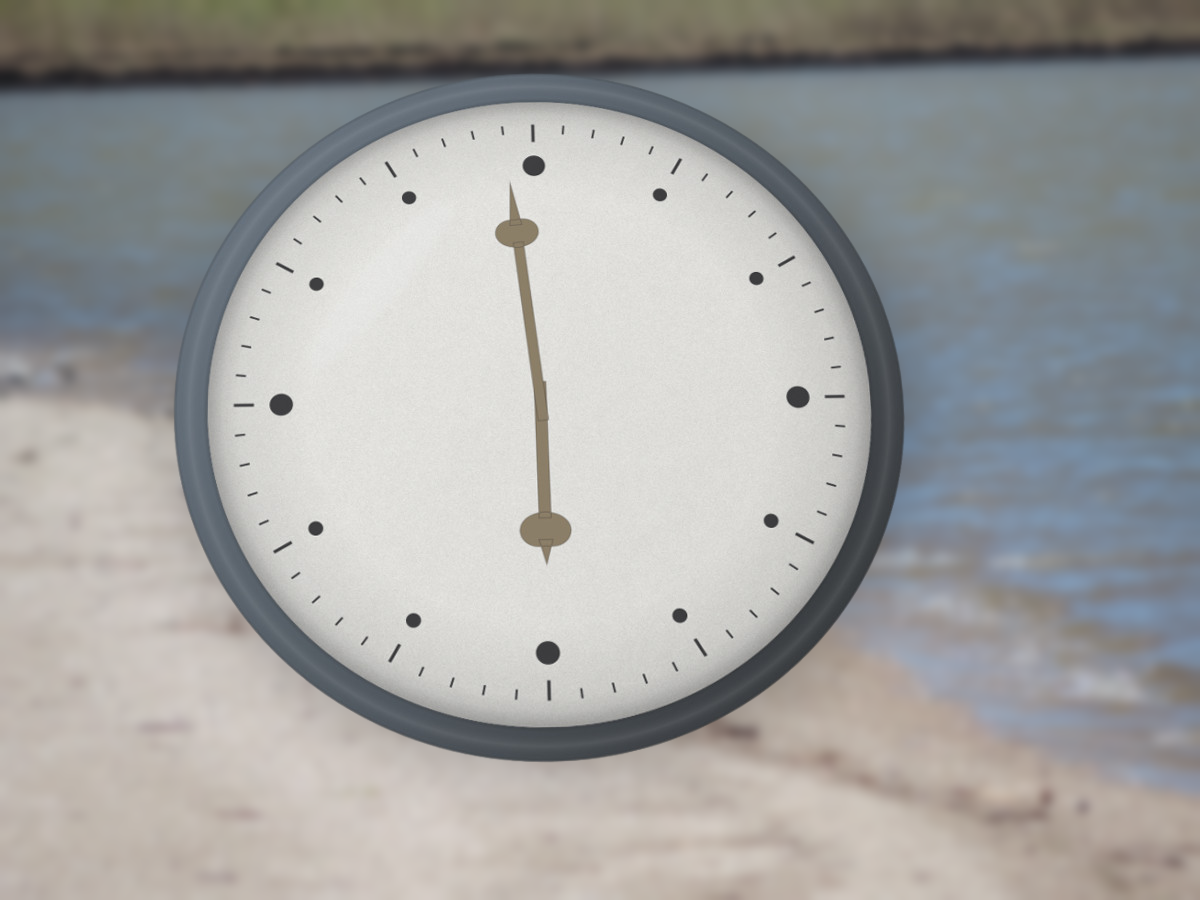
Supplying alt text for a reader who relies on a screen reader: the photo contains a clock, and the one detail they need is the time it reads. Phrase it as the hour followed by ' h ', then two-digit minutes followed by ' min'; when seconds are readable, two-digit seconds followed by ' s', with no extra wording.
5 h 59 min
